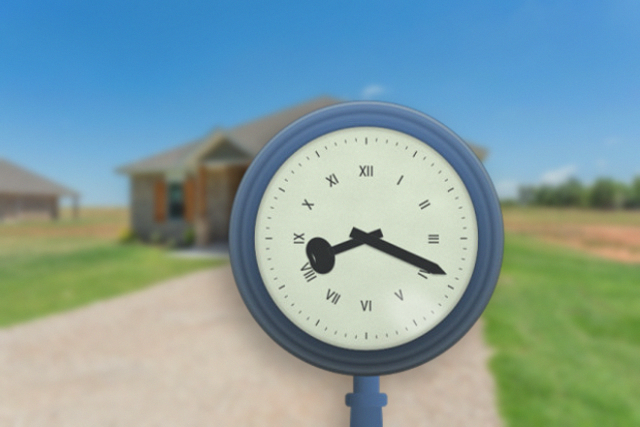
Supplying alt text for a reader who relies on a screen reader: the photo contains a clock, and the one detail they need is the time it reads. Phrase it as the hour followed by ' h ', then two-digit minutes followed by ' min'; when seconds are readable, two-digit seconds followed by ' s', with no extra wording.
8 h 19 min
